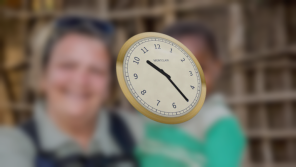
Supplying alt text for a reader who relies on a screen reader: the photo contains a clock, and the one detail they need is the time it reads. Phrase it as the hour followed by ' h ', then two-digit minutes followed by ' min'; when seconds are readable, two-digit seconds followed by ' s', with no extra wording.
10 h 25 min
